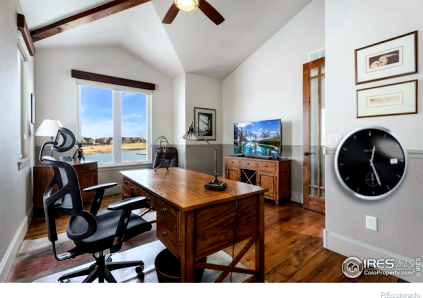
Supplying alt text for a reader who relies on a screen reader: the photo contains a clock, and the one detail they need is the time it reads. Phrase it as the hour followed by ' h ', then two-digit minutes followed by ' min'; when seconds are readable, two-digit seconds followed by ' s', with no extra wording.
12 h 27 min
